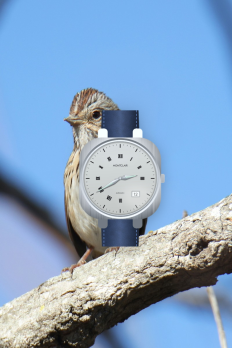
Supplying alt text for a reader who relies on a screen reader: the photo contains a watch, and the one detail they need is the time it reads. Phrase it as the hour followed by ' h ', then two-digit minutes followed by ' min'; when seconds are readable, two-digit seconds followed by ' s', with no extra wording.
2 h 40 min
